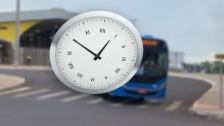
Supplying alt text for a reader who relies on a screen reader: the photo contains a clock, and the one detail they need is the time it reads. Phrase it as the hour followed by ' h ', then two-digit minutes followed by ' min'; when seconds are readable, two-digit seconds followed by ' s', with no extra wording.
12 h 50 min
